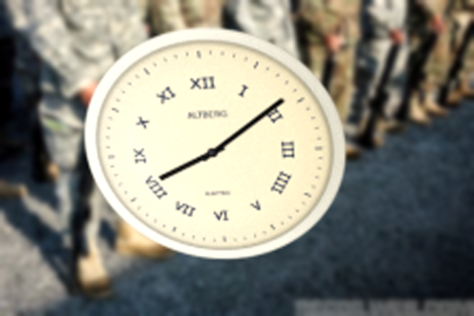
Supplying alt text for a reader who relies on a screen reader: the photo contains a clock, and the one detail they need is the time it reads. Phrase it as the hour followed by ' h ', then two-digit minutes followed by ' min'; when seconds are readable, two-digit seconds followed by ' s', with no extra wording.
8 h 09 min
